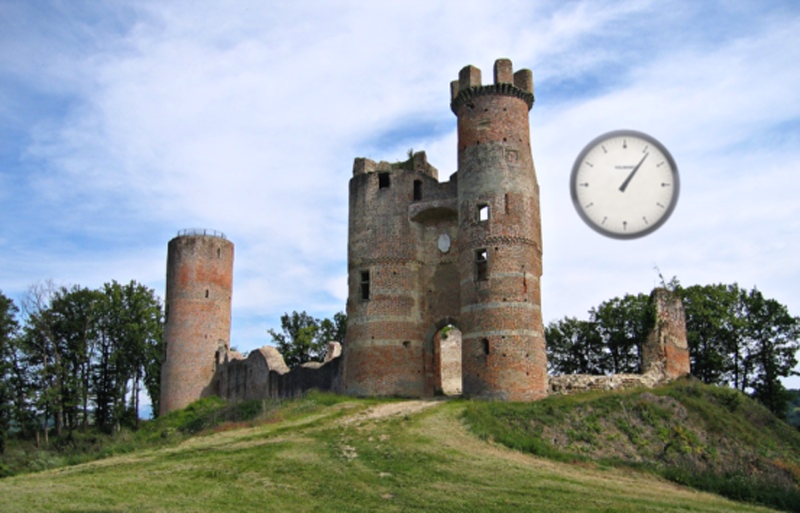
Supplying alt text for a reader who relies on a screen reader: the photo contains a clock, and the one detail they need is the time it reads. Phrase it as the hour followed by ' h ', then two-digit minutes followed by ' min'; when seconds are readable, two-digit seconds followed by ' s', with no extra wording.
1 h 06 min
